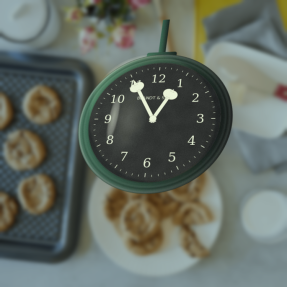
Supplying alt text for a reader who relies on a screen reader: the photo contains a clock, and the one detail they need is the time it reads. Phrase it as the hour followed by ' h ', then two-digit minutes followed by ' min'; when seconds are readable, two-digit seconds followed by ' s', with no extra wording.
12 h 55 min
